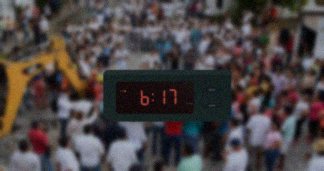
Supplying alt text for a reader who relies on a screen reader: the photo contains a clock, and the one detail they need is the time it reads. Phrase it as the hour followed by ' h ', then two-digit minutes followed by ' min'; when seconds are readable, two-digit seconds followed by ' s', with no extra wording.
6 h 17 min
